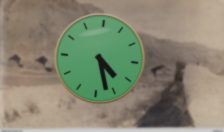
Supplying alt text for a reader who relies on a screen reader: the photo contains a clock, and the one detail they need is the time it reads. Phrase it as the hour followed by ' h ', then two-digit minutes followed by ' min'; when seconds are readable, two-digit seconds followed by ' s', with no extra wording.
4 h 27 min
